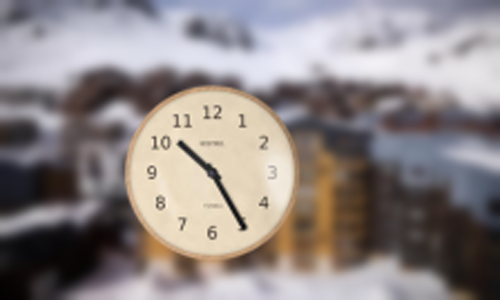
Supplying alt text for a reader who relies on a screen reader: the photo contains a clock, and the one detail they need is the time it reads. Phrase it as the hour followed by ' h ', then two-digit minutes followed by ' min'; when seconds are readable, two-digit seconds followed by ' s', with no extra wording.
10 h 25 min
